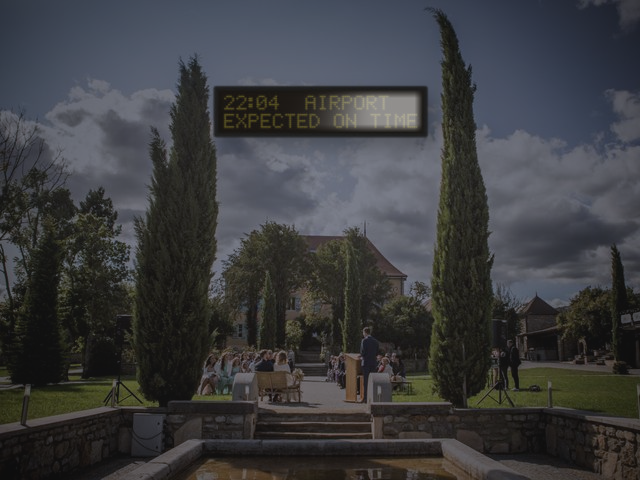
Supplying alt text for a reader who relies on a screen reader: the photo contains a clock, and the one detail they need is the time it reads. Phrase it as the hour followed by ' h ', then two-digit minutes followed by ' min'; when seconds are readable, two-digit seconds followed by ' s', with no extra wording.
22 h 04 min
